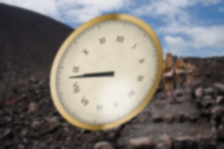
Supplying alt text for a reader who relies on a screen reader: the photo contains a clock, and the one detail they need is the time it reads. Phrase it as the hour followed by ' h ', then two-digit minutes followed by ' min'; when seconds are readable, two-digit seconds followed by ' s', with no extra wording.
8 h 43 min
